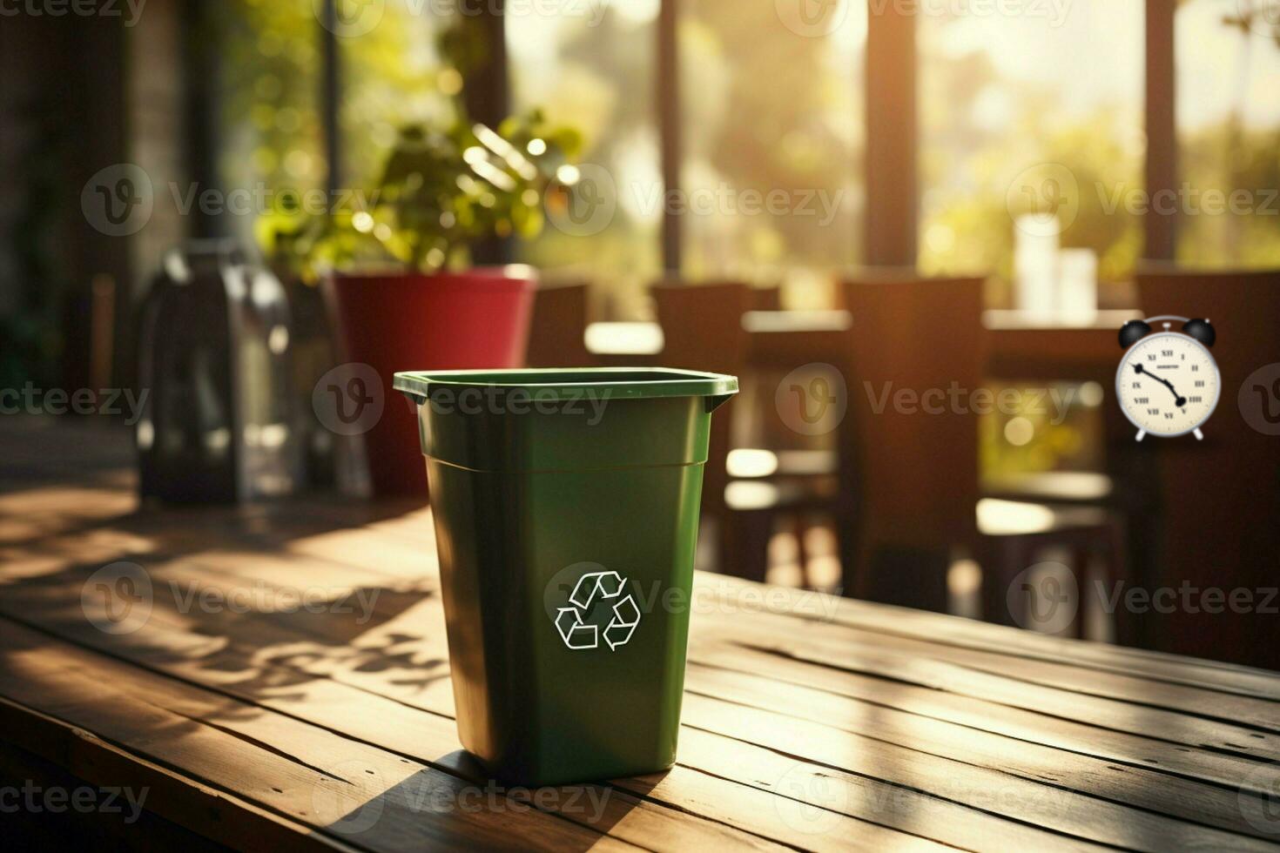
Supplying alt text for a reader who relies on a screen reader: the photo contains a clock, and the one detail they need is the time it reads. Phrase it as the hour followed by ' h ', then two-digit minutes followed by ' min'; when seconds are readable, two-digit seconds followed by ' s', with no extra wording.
4 h 50 min
